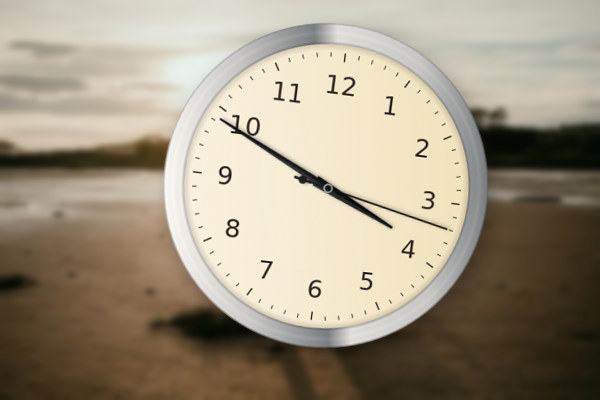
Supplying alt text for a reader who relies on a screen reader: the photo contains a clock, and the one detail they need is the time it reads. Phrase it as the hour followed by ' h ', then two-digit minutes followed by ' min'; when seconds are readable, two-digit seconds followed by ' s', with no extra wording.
3 h 49 min 17 s
